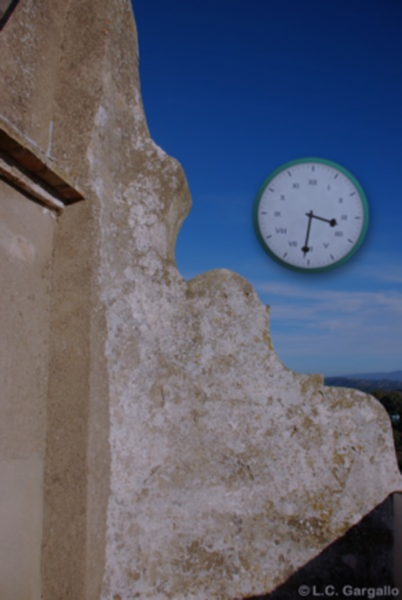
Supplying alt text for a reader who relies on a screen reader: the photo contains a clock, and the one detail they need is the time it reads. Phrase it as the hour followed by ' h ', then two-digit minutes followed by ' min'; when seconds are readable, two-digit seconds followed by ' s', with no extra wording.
3 h 31 min
